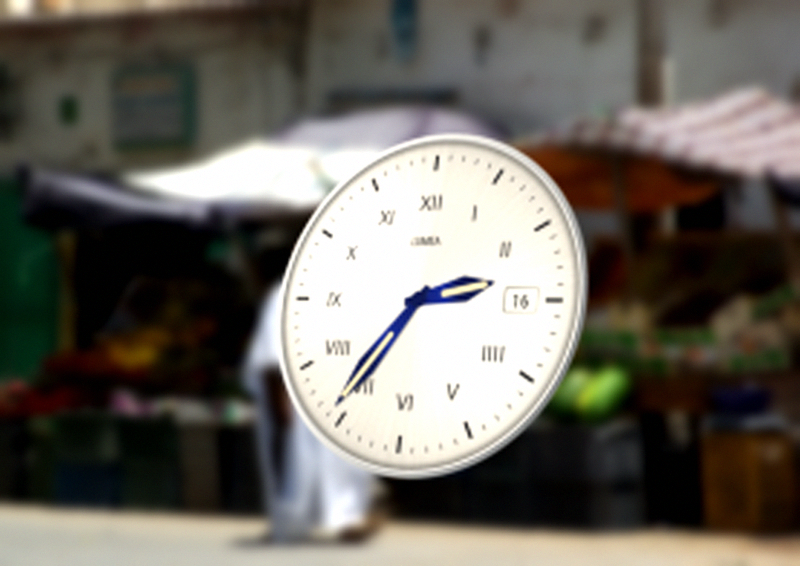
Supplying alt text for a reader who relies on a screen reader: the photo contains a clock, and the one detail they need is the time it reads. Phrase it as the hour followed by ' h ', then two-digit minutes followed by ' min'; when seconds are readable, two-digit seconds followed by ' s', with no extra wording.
2 h 36 min
